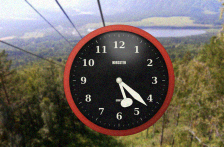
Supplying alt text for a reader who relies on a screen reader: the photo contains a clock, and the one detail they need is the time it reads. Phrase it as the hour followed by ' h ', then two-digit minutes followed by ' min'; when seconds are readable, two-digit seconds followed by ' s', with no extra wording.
5 h 22 min
